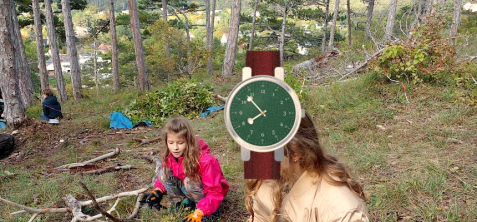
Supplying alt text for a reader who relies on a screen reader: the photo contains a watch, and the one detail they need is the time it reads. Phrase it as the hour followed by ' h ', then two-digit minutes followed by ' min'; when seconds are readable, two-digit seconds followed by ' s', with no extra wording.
7 h 53 min
